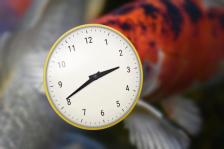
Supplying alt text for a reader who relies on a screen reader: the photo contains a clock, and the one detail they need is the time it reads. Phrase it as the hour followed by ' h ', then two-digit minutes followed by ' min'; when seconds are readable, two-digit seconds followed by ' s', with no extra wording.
2 h 41 min
